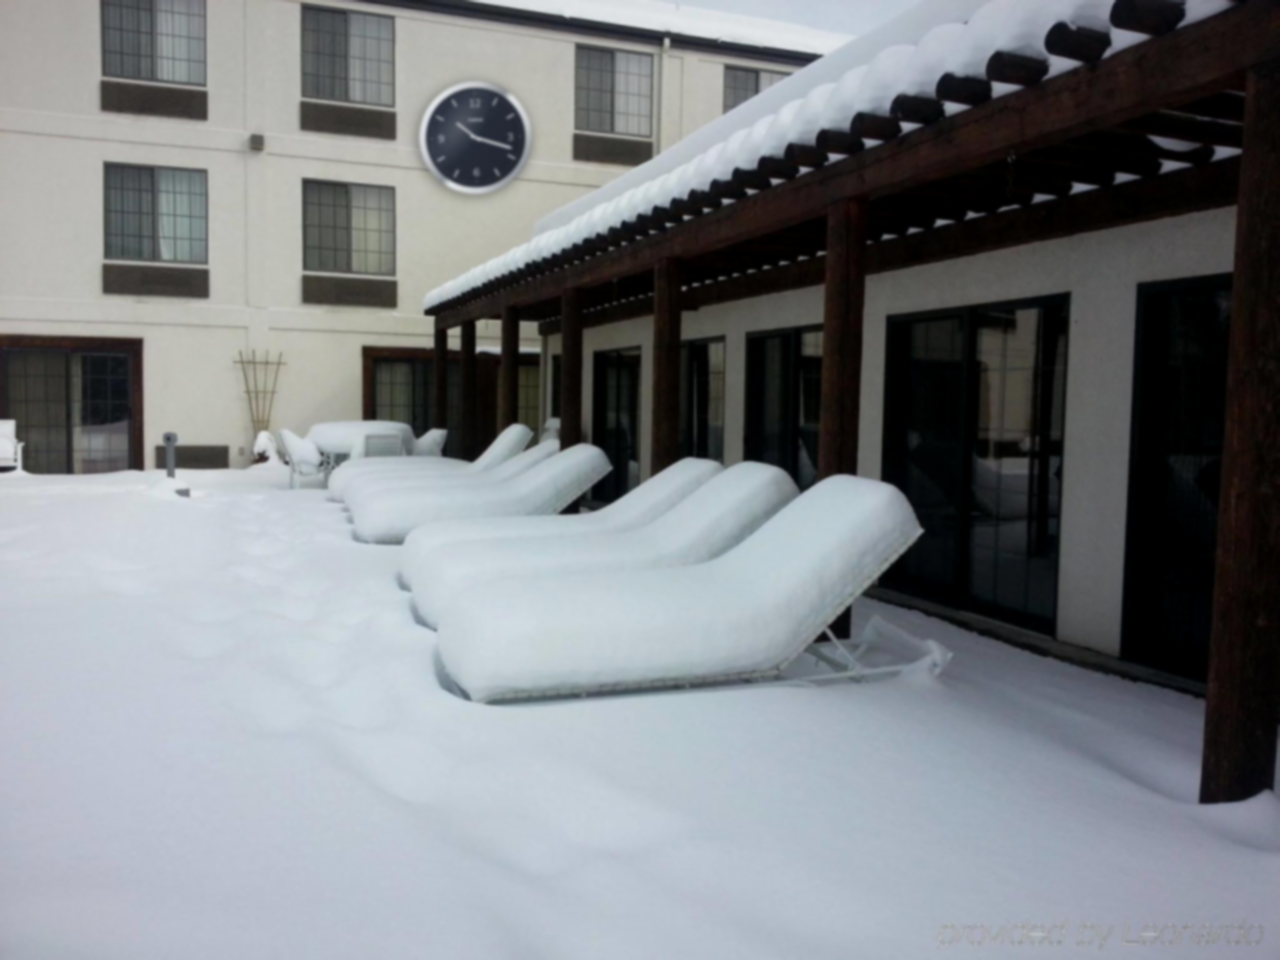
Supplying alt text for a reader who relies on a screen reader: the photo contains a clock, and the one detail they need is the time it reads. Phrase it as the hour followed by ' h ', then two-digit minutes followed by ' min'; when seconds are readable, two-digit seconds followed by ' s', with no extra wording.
10 h 18 min
